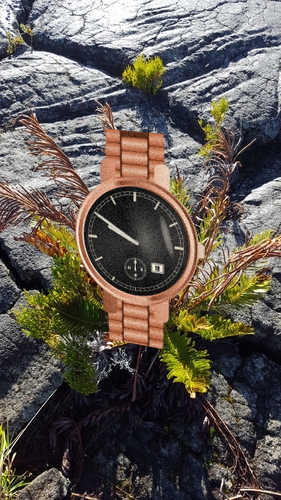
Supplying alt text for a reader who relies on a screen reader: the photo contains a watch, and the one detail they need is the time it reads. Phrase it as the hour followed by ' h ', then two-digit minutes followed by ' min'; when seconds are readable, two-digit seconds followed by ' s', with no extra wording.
9 h 50 min
